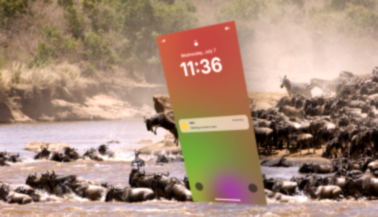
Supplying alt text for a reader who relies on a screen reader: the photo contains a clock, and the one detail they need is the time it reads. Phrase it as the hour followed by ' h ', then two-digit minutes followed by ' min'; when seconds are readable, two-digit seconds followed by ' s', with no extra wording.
11 h 36 min
